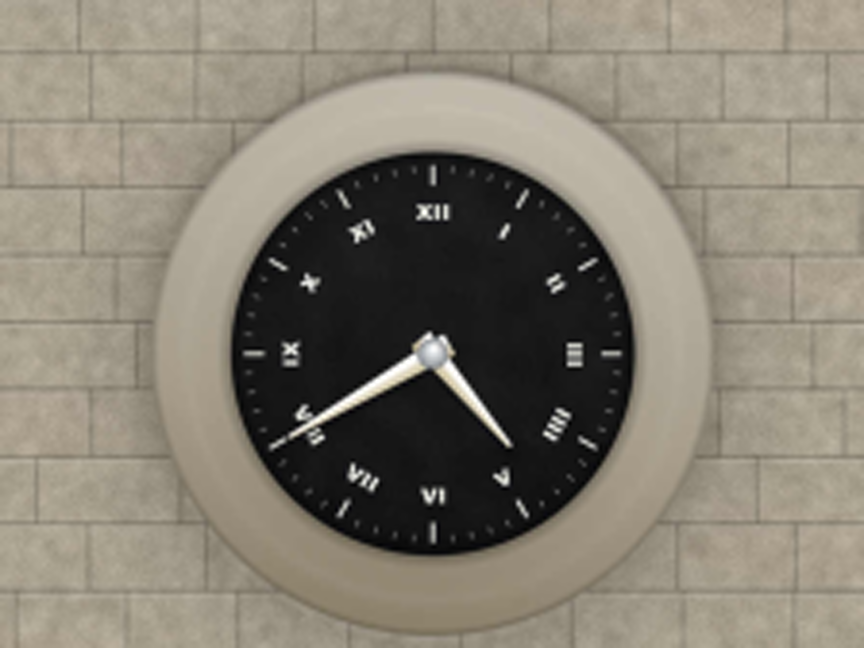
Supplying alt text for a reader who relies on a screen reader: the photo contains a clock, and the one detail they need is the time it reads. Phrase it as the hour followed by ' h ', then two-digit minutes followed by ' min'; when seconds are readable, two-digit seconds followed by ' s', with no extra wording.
4 h 40 min
